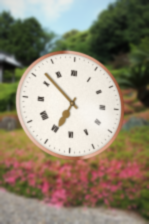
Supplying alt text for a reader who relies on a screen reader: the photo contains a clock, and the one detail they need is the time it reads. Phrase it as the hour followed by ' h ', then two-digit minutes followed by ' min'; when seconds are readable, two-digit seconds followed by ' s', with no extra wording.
6 h 52 min
